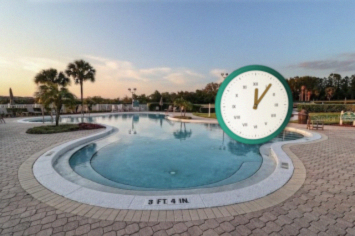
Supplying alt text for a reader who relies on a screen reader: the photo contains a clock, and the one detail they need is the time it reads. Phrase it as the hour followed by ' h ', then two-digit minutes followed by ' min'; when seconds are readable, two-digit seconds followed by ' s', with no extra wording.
12 h 06 min
